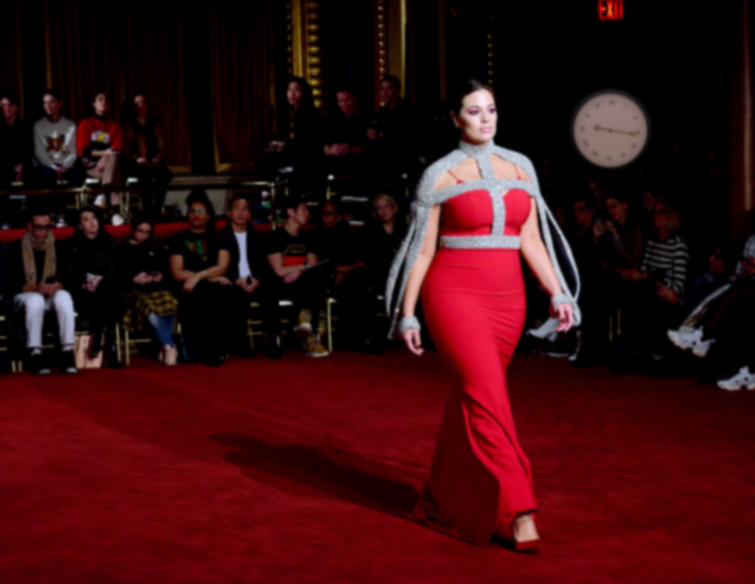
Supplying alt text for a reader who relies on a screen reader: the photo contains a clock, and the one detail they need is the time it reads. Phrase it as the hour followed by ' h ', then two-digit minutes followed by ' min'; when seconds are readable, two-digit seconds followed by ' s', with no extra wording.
9 h 16 min
